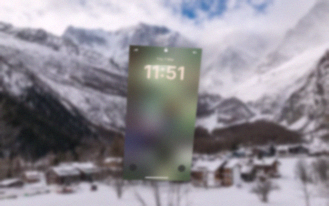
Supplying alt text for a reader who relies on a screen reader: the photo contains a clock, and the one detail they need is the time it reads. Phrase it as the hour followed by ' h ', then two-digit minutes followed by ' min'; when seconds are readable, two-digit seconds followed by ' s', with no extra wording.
11 h 51 min
